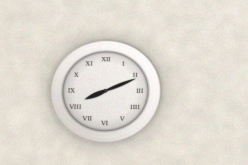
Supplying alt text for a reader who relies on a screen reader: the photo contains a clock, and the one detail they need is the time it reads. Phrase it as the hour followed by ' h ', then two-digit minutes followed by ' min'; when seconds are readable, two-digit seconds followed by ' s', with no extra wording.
8 h 11 min
